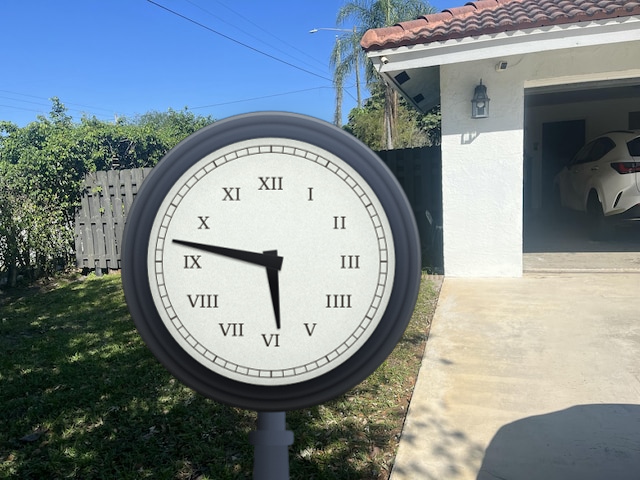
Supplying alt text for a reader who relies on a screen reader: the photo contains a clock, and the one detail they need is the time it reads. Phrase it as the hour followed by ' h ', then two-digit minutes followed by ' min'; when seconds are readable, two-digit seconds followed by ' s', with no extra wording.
5 h 47 min
